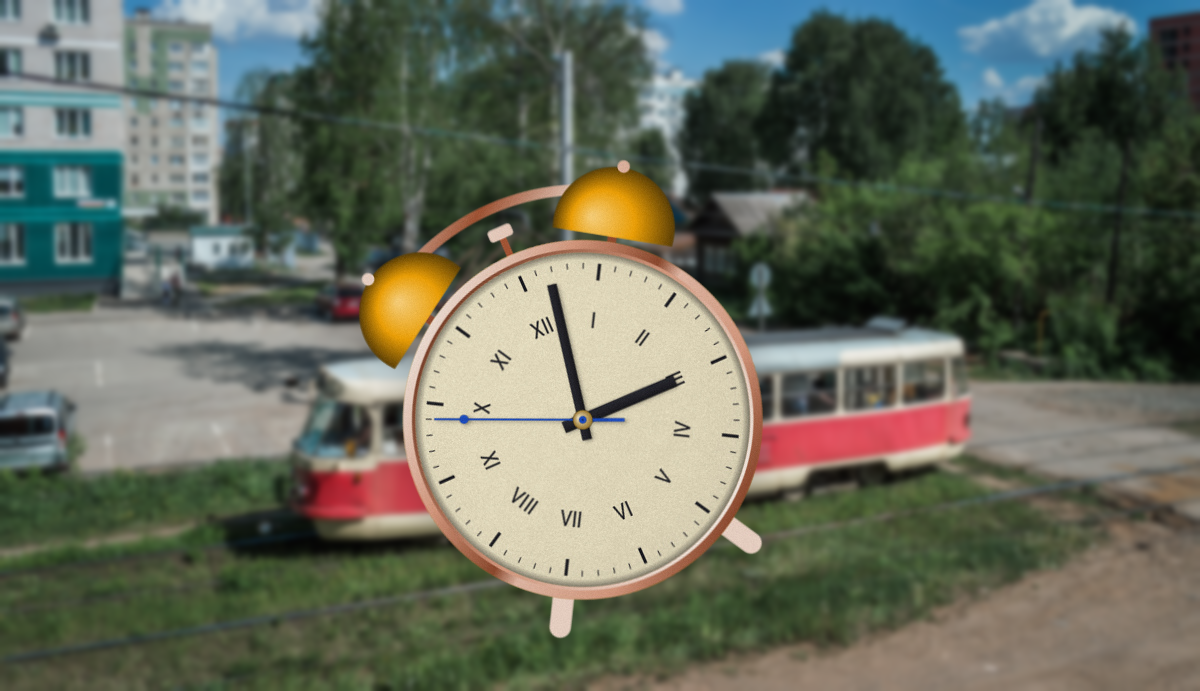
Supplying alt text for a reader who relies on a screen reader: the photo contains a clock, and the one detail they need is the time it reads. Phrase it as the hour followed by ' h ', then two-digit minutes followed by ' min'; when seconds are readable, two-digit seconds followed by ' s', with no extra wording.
3 h 01 min 49 s
